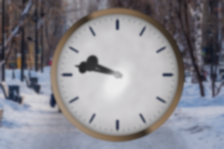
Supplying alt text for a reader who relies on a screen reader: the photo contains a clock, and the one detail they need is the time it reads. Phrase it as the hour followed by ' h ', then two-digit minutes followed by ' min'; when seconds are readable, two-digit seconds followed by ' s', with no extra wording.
9 h 47 min
